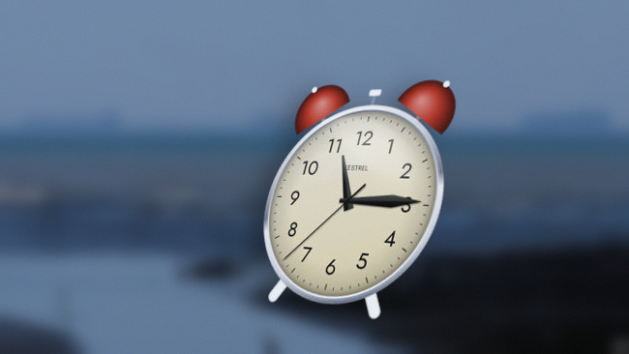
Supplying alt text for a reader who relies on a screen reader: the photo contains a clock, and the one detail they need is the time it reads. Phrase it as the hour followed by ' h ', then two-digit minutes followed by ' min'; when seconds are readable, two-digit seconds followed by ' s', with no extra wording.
11 h 14 min 37 s
